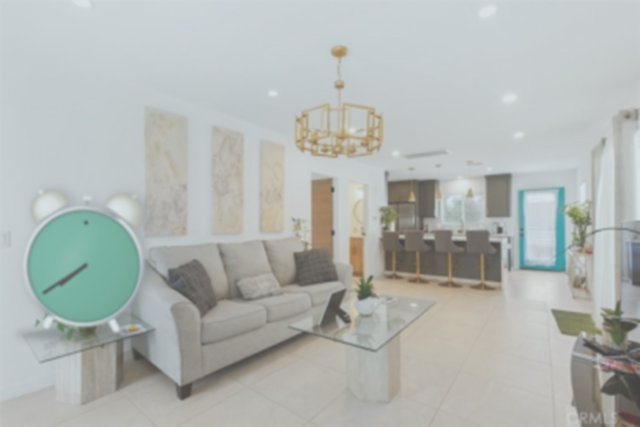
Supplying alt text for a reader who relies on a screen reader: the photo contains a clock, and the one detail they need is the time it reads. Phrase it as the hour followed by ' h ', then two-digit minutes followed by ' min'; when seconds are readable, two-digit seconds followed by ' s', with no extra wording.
7 h 39 min
